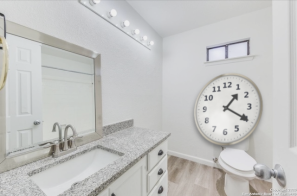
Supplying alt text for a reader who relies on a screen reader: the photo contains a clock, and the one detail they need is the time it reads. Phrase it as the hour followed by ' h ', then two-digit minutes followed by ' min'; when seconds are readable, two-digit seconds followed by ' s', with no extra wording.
1 h 20 min
